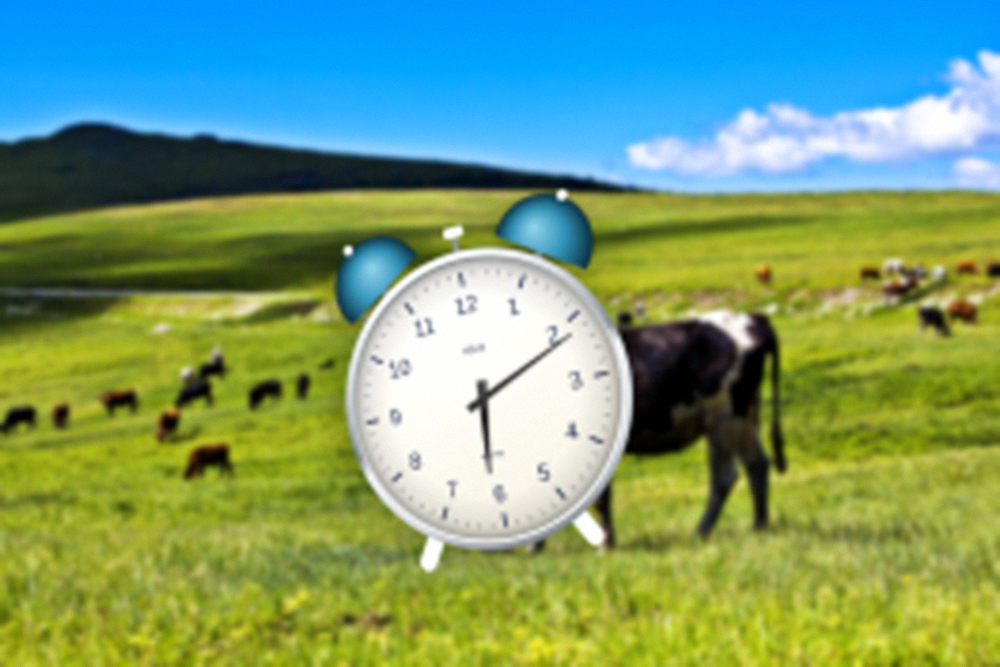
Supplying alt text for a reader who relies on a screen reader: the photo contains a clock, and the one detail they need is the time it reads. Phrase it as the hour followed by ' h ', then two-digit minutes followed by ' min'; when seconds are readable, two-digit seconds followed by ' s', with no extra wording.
6 h 11 min
